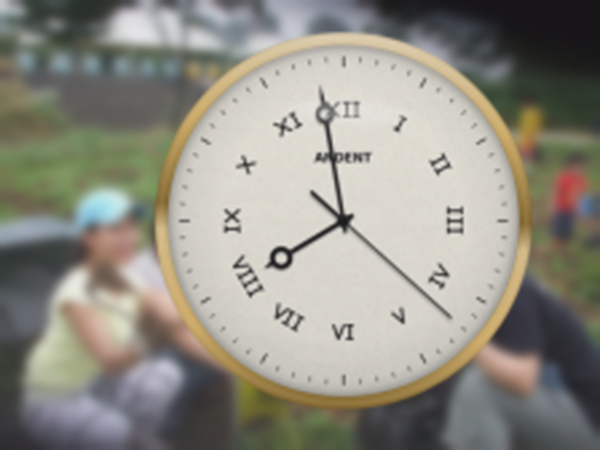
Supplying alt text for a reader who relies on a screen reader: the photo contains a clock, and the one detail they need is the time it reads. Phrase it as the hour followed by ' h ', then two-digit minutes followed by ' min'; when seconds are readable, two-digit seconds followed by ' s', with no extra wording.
7 h 58 min 22 s
